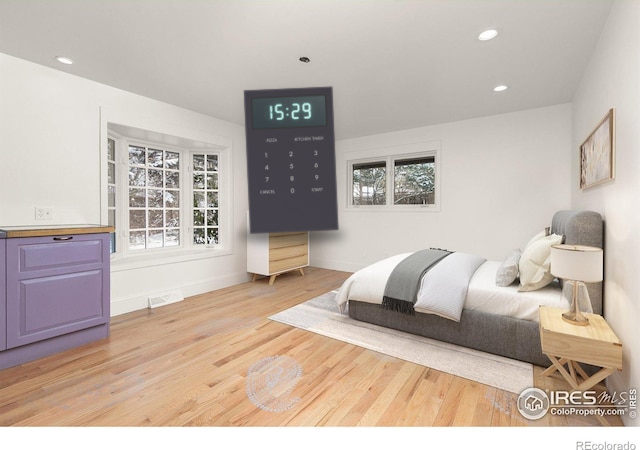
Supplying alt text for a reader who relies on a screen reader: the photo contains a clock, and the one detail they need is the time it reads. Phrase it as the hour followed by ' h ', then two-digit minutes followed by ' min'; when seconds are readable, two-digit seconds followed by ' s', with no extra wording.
15 h 29 min
